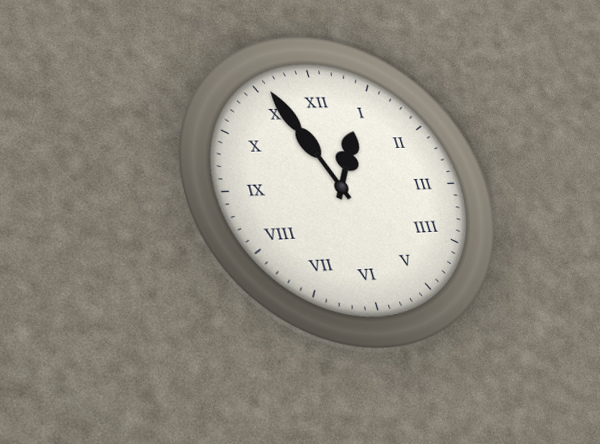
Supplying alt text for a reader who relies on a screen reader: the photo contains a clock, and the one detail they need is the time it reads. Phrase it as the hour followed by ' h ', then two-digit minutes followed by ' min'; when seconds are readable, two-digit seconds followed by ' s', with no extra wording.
12 h 56 min
